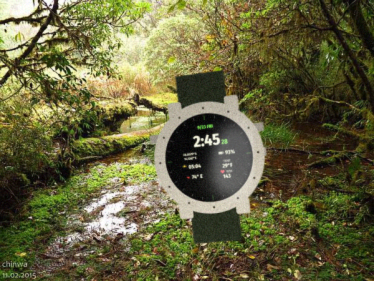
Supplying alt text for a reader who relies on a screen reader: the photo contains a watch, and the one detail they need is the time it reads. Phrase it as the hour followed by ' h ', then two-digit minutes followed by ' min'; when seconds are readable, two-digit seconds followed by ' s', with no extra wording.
2 h 45 min
